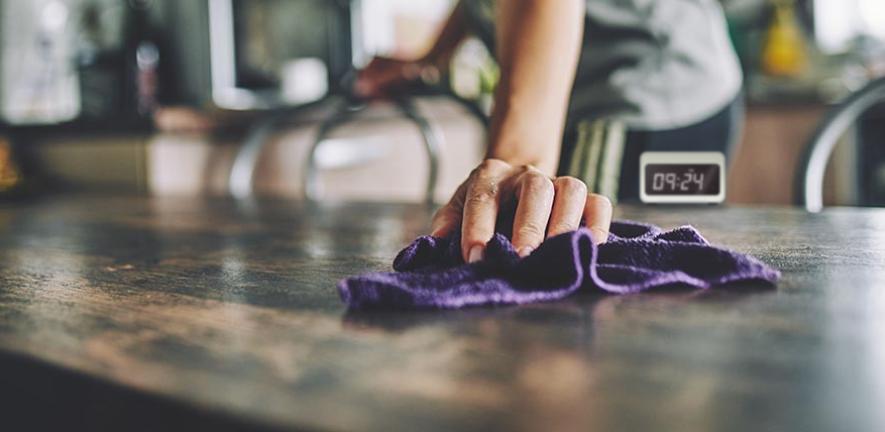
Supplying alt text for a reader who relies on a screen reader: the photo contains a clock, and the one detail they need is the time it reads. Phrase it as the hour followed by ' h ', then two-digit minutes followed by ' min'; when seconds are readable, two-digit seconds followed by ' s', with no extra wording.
9 h 24 min
